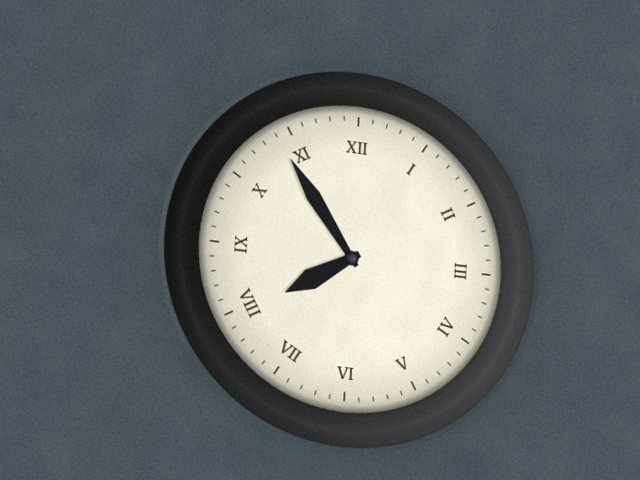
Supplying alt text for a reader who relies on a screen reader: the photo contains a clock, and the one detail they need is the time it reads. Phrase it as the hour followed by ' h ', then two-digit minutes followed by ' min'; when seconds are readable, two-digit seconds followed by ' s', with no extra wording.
7 h 54 min
